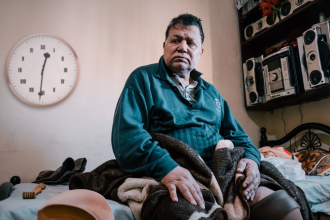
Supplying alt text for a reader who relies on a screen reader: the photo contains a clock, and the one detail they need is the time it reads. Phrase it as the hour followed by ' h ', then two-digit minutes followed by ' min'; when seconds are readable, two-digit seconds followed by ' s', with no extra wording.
12 h 31 min
